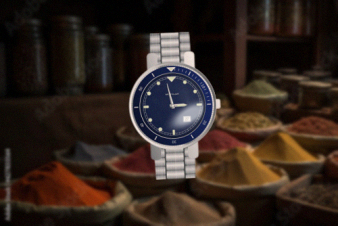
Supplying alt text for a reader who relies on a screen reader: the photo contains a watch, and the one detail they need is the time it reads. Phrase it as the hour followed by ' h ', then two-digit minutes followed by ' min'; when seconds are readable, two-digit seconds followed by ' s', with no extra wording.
2 h 58 min
